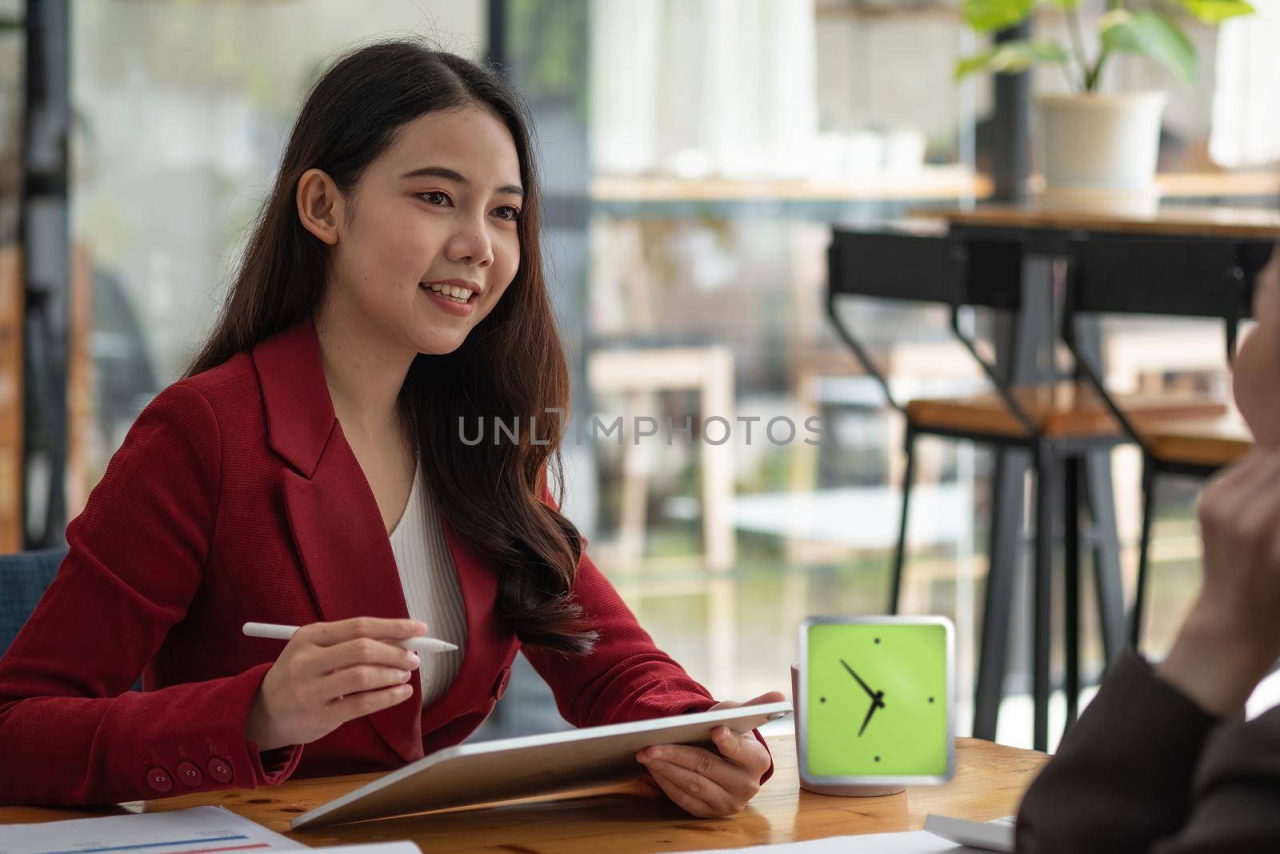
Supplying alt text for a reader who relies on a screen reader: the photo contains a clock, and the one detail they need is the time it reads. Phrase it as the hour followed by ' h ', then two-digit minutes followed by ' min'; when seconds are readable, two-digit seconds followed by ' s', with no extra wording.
6 h 53 min
